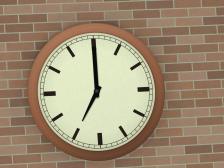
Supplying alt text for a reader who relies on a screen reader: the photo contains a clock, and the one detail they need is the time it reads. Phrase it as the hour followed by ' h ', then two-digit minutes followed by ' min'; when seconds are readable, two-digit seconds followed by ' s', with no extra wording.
7 h 00 min
